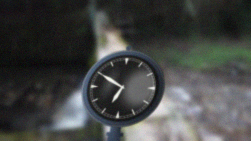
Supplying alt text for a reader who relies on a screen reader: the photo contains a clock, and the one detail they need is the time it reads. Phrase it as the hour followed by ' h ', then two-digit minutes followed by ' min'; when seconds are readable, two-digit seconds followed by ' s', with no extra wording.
6 h 50 min
